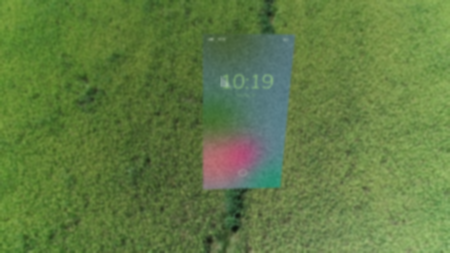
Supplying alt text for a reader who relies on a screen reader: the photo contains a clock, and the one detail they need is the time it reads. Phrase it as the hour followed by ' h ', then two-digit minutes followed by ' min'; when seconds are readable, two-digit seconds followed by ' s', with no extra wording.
10 h 19 min
